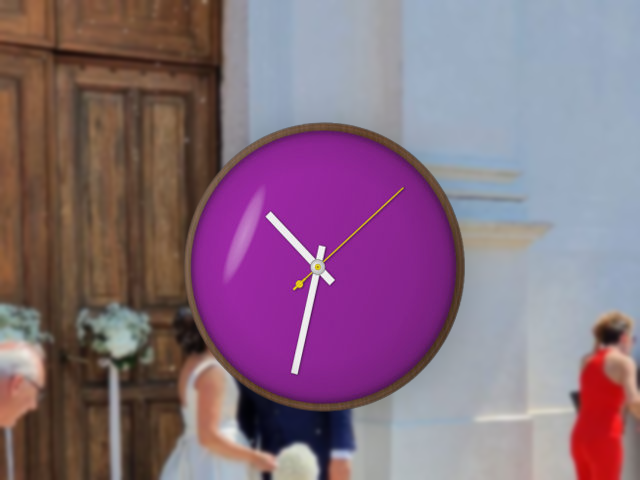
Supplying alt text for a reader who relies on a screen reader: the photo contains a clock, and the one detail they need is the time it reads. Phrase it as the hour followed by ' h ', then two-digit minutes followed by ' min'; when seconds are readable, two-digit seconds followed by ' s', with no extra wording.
10 h 32 min 08 s
